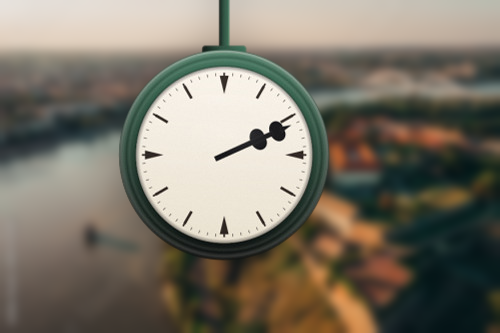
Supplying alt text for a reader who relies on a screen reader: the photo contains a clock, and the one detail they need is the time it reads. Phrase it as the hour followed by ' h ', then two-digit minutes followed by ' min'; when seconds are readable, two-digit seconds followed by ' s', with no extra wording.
2 h 11 min
